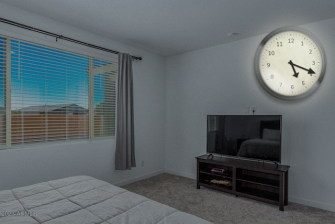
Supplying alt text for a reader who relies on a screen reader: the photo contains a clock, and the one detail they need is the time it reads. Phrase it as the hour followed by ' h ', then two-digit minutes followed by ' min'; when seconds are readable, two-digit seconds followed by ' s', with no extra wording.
5 h 19 min
